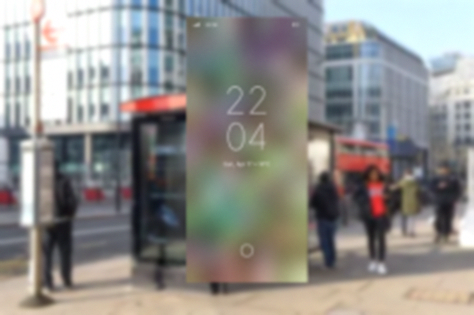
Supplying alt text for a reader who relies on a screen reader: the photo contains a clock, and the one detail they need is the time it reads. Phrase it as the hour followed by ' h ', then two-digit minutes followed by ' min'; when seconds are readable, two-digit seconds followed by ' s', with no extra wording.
22 h 04 min
